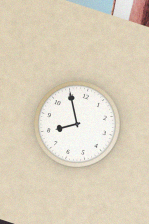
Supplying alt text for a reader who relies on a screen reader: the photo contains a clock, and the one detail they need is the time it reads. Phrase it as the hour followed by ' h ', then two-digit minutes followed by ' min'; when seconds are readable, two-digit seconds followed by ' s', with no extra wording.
7 h 55 min
